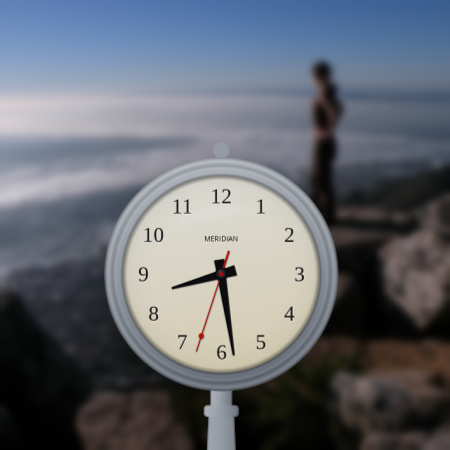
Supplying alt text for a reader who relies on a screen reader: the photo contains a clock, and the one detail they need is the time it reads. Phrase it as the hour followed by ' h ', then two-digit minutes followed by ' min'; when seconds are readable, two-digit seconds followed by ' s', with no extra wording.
8 h 28 min 33 s
